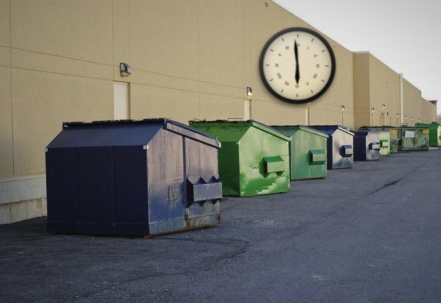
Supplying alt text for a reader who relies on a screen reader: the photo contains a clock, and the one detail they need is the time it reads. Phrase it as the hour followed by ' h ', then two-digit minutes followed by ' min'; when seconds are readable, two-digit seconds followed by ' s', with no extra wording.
5 h 59 min
